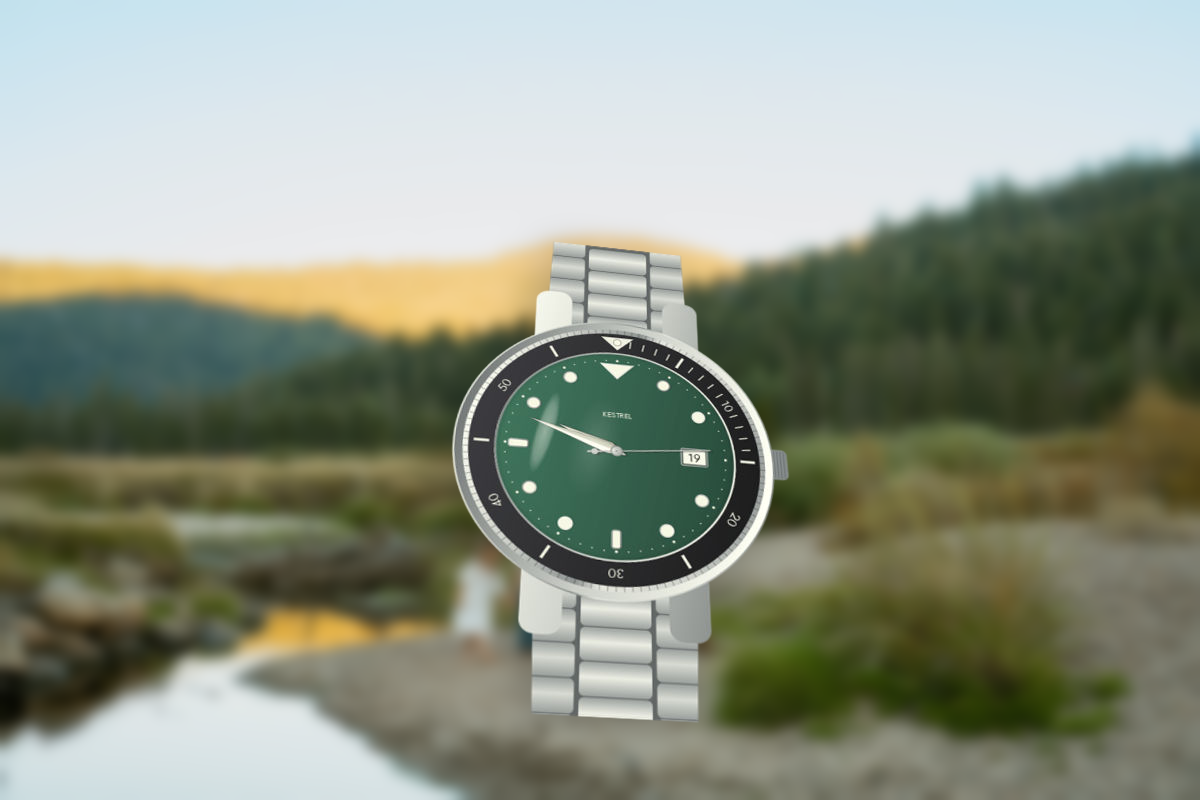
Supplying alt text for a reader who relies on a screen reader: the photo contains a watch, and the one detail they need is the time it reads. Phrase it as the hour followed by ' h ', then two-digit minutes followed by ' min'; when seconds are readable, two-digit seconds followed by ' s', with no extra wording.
9 h 48 min 14 s
